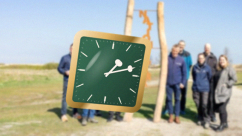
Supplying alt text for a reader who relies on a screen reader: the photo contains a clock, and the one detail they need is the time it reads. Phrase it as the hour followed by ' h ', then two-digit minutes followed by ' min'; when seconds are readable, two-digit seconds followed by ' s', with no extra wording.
1 h 12 min
